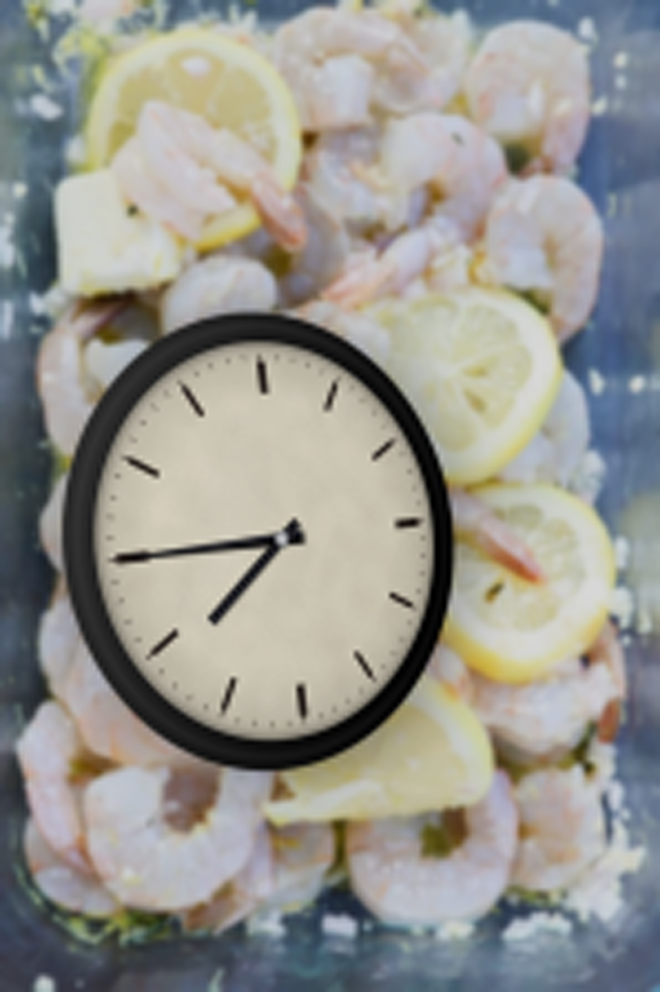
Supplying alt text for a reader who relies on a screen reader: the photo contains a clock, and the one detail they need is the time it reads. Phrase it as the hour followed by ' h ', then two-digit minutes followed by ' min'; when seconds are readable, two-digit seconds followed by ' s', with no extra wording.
7 h 45 min
